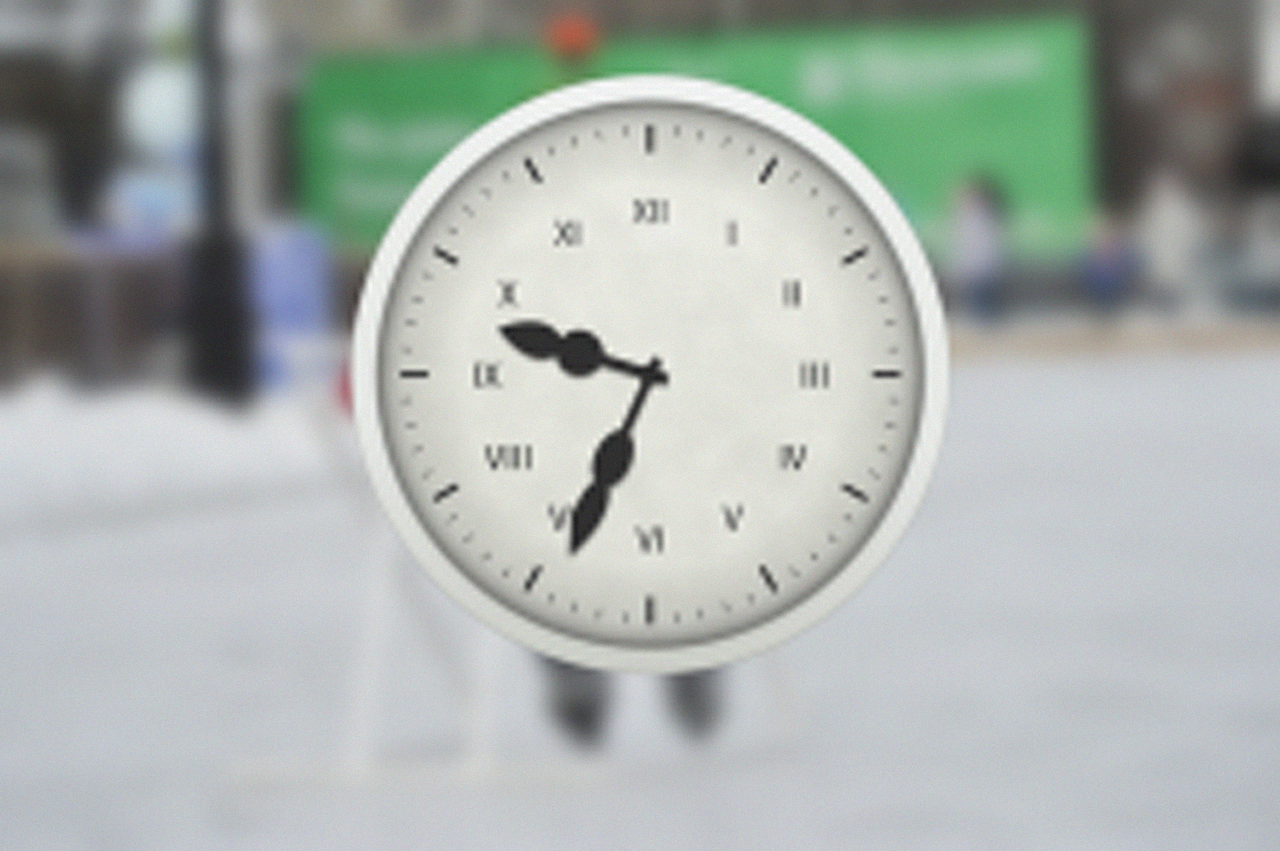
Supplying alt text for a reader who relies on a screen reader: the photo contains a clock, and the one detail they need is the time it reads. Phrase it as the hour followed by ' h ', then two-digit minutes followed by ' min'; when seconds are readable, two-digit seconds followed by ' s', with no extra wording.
9 h 34 min
